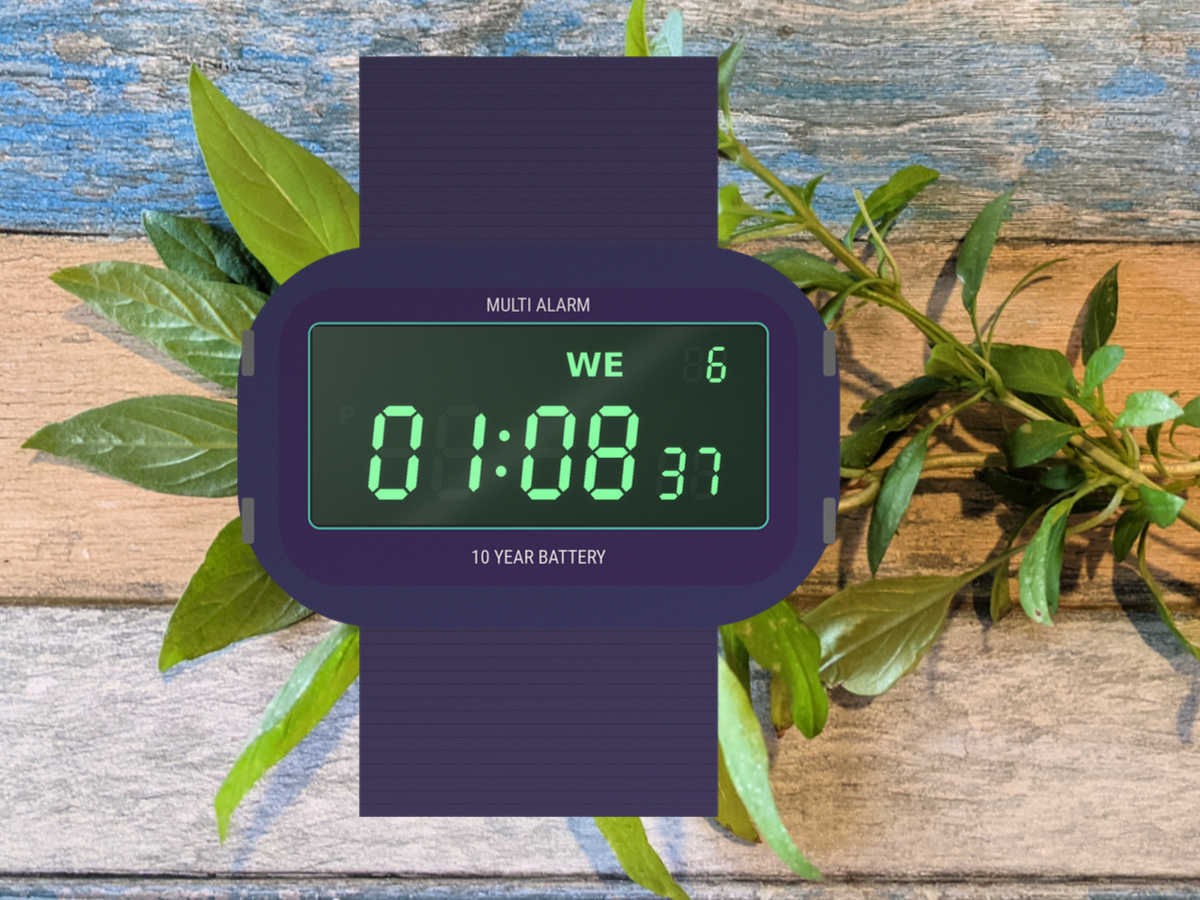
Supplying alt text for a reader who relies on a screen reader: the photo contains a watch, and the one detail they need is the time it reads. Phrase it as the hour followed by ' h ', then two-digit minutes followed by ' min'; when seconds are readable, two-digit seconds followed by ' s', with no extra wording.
1 h 08 min 37 s
